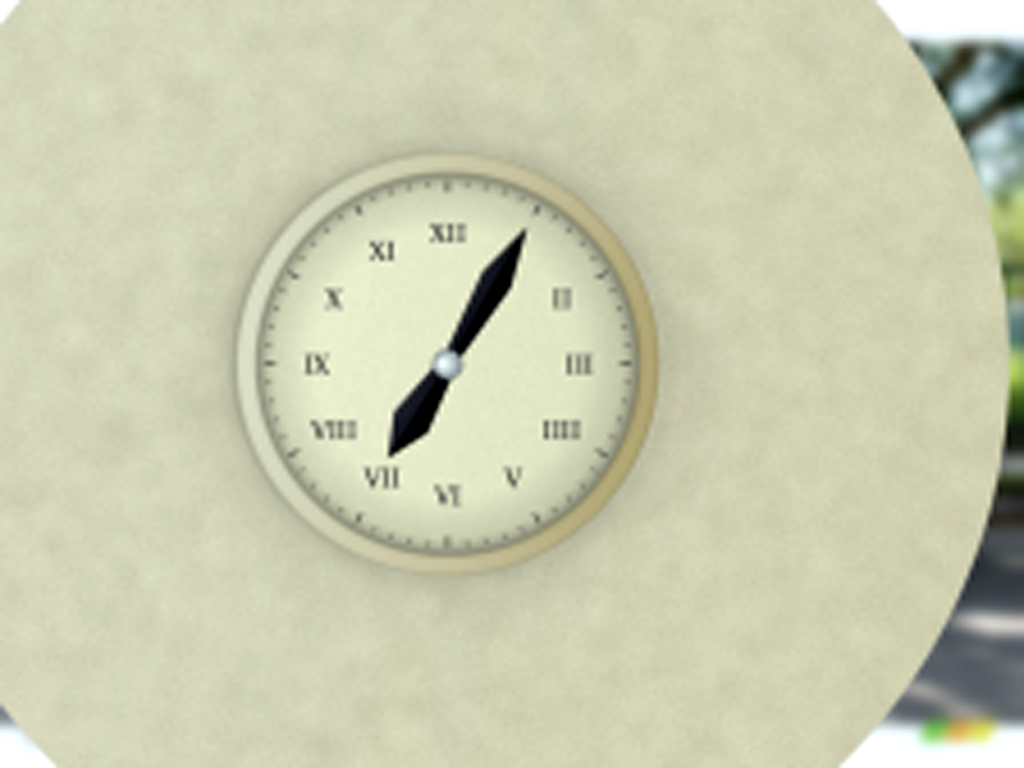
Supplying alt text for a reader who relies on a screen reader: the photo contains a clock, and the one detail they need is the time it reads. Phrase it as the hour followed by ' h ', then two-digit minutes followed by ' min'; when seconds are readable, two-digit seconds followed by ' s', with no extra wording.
7 h 05 min
